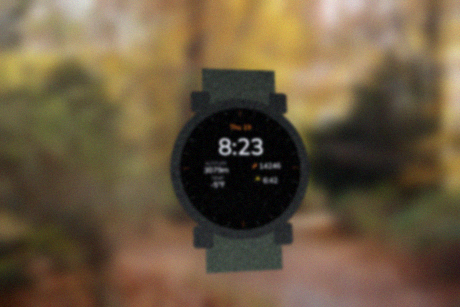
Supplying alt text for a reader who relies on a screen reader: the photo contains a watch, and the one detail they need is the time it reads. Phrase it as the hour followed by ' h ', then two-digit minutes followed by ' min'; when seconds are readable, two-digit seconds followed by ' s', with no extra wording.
8 h 23 min
